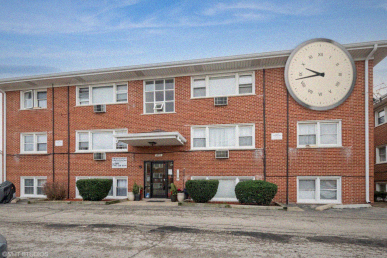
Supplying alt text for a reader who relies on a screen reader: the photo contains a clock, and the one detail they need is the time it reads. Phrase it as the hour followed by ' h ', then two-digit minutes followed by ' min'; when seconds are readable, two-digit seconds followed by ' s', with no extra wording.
9 h 43 min
